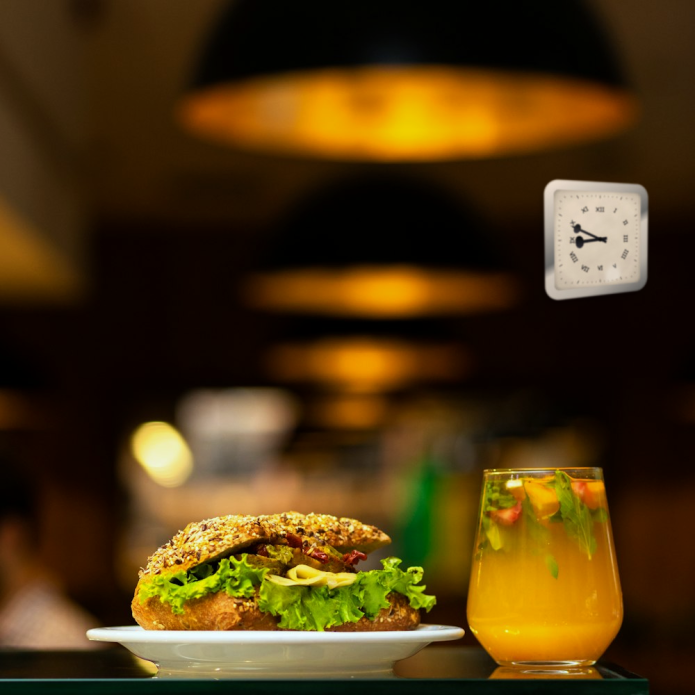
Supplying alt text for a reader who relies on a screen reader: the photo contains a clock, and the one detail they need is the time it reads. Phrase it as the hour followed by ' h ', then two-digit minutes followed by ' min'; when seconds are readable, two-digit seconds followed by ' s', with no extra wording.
8 h 49 min
